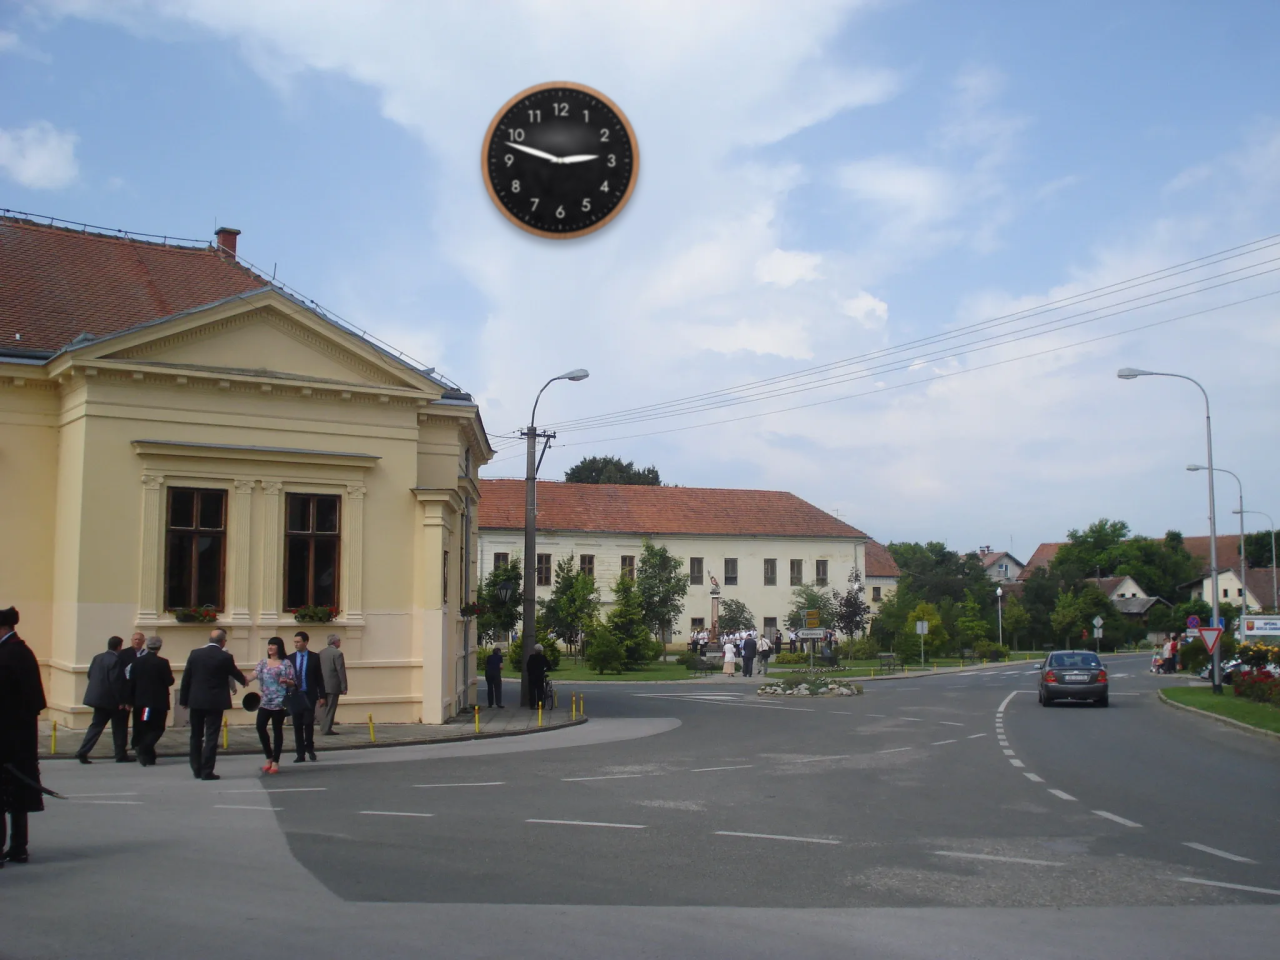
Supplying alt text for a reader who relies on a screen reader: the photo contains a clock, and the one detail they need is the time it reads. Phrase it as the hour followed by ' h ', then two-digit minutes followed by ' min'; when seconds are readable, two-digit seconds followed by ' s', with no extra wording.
2 h 48 min
